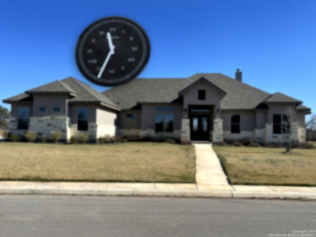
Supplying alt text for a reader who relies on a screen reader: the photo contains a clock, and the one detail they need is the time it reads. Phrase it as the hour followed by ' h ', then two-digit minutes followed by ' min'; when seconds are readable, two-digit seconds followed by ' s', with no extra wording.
11 h 34 min
